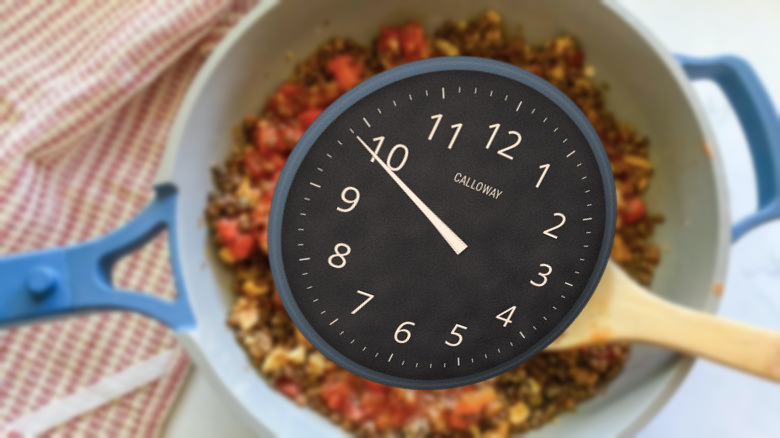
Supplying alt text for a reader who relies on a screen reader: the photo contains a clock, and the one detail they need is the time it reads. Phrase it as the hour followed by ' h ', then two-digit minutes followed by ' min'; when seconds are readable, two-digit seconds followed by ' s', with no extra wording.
9 h 49 min
